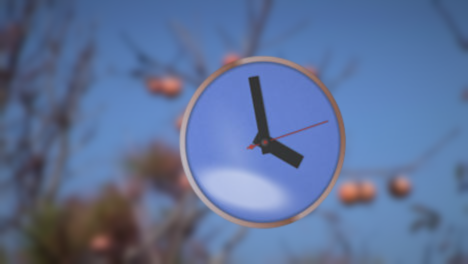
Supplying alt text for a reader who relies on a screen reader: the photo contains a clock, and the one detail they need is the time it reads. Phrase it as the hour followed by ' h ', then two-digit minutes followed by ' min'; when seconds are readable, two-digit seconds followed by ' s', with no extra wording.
3 h 58 min 12 s
